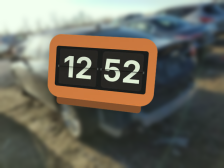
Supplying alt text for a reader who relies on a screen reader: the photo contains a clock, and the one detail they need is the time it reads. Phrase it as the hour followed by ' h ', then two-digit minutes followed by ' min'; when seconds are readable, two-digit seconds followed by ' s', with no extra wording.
12 h 52 min
